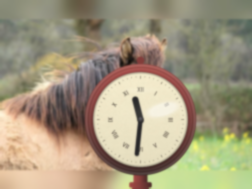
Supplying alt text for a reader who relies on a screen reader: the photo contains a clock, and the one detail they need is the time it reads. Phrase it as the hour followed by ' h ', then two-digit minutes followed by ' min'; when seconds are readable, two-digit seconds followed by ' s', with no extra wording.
11 h 31 min
